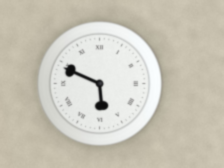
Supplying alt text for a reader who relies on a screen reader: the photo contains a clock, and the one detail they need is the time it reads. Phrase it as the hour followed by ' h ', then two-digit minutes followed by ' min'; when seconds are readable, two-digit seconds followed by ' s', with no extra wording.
5 h 49 min
